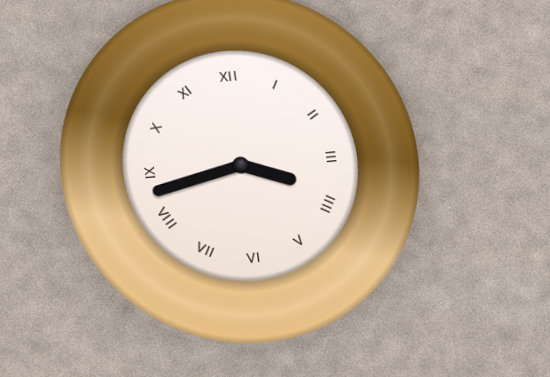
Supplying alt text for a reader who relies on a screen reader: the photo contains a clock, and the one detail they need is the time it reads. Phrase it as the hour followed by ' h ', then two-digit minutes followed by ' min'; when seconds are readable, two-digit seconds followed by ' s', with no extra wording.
3 h 43 min
